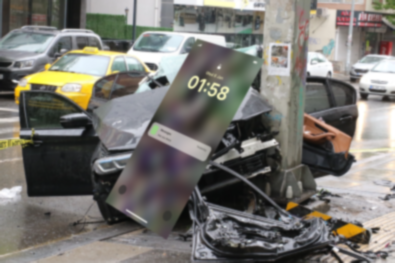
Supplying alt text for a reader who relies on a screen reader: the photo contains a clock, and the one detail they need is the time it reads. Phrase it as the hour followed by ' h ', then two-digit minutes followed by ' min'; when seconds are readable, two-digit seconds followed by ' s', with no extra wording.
1 h 58 min
